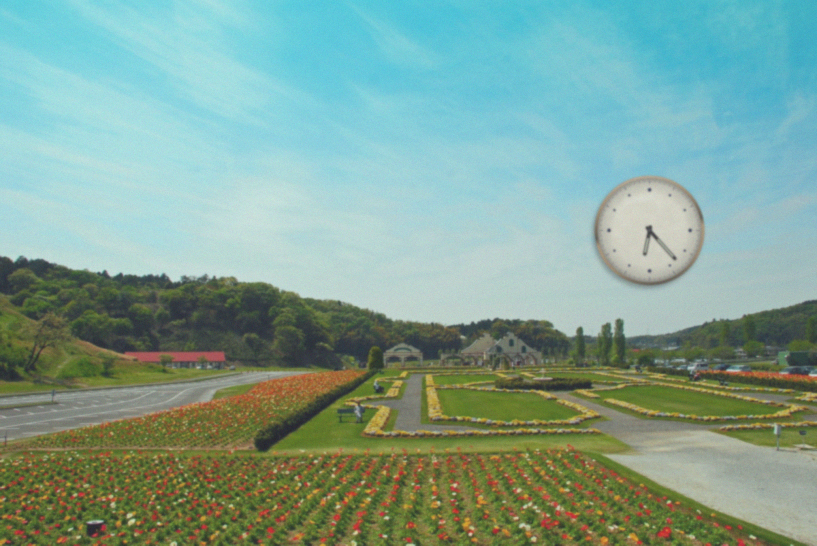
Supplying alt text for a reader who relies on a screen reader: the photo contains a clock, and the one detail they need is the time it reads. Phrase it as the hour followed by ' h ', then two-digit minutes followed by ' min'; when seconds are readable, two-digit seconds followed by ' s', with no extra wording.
6 h 23 min
